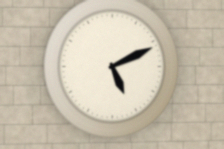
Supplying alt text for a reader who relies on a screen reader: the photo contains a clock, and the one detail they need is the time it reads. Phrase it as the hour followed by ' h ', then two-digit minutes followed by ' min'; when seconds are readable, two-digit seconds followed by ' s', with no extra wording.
5 h 11 min
